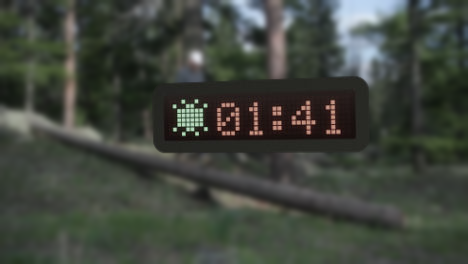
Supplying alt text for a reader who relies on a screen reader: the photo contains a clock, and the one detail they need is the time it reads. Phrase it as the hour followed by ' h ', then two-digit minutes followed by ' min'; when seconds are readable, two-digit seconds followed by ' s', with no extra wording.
1 h 41 min
